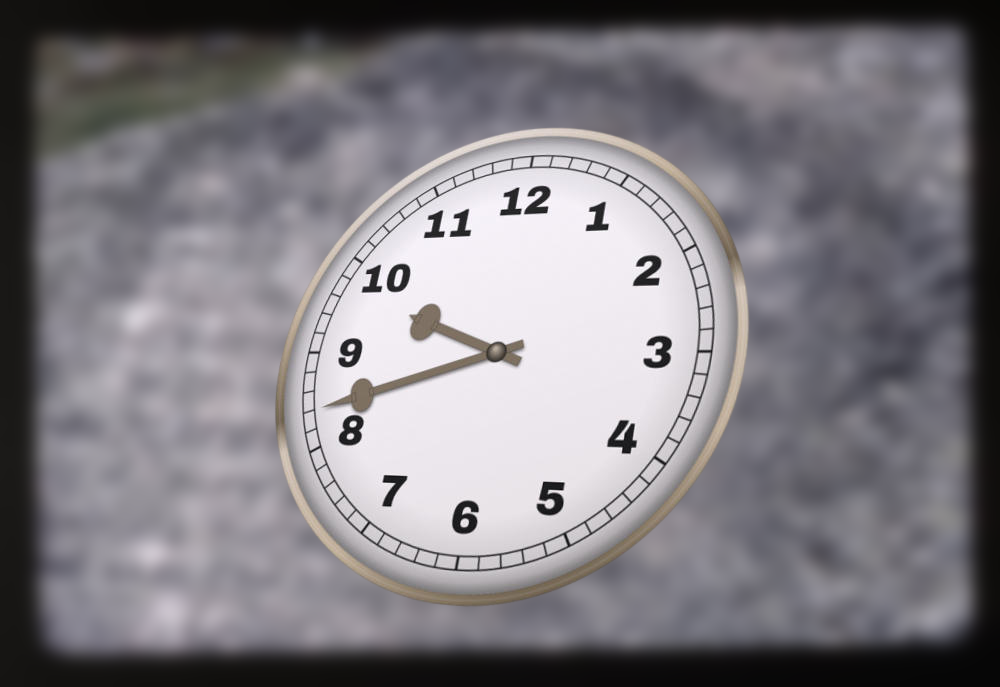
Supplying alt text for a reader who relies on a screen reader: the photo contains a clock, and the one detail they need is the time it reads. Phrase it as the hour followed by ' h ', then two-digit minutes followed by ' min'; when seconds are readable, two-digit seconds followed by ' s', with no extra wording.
9 h 42 min
